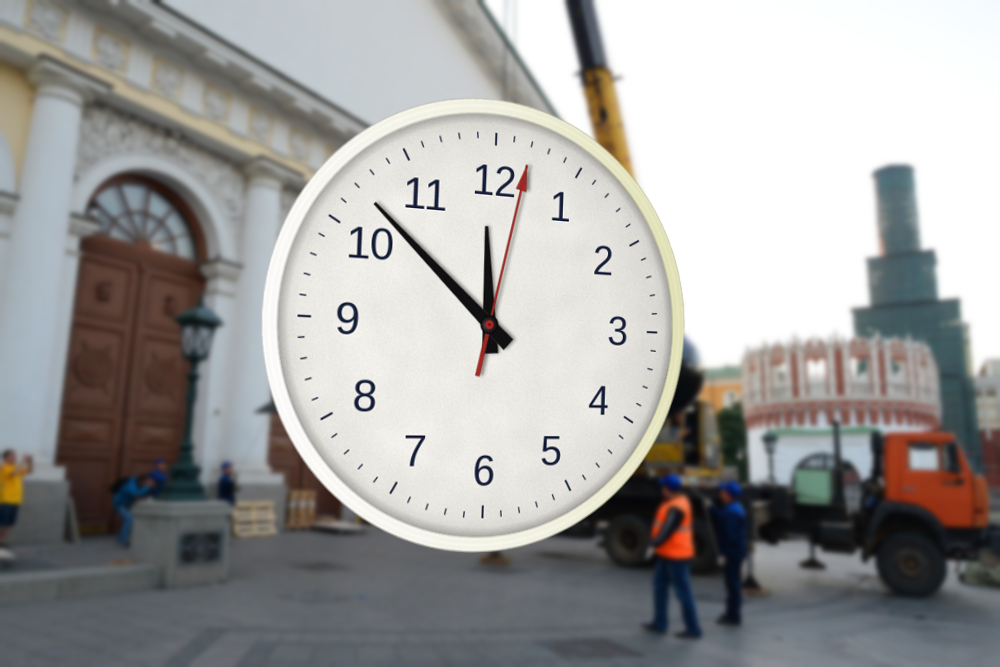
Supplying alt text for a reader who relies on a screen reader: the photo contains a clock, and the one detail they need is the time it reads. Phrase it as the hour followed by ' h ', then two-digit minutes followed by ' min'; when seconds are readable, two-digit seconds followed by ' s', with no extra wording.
11 h 52 min 02 s
